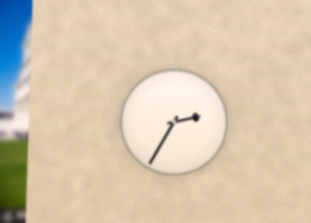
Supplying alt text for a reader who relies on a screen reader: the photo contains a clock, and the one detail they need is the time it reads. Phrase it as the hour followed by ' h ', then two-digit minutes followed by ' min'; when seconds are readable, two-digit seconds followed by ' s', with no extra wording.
2 h 35 min
